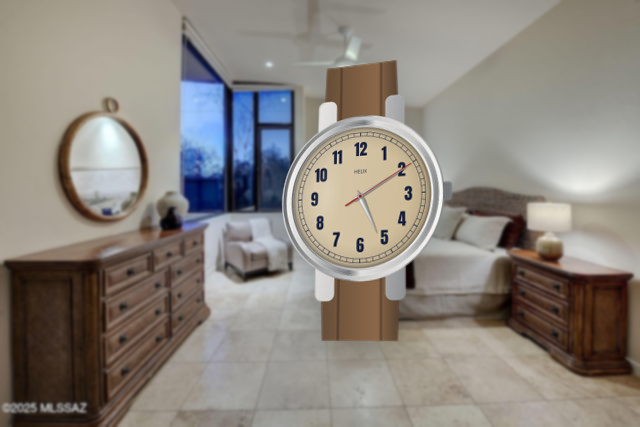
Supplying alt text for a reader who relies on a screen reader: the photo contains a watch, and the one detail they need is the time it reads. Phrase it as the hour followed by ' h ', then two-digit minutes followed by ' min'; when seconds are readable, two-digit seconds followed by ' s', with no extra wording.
5 h 10 min 10 s
